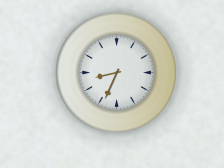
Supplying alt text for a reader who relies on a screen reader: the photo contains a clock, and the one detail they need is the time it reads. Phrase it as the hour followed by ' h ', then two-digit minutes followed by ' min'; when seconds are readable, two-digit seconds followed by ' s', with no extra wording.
8 h 34 min
